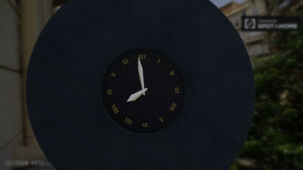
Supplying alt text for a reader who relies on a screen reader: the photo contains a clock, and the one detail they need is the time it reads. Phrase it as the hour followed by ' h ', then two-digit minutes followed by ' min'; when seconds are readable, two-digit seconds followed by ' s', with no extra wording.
7 h 59 min
